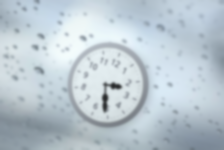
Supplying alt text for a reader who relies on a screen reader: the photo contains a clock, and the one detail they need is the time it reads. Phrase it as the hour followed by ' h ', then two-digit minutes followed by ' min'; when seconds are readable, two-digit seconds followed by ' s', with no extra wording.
2 h 26 min
